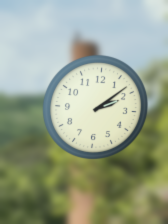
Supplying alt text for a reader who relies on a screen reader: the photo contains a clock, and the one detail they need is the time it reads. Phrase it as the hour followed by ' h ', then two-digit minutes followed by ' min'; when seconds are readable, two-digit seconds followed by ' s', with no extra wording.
2 h 08 min
